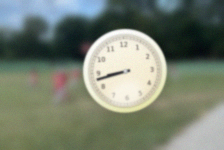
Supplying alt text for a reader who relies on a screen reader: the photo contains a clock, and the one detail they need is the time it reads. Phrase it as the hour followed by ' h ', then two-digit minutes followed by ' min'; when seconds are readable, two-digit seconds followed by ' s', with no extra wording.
8 h 43 min
